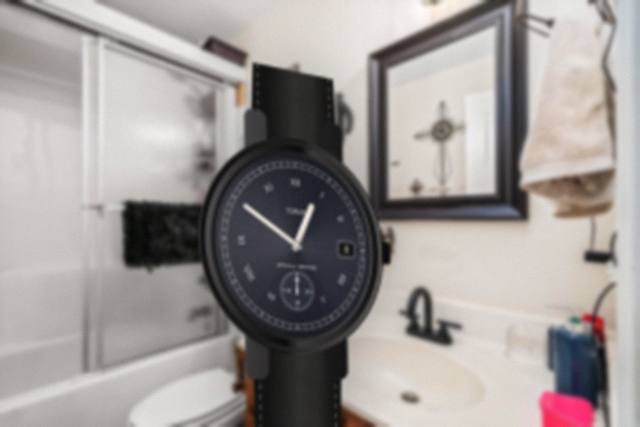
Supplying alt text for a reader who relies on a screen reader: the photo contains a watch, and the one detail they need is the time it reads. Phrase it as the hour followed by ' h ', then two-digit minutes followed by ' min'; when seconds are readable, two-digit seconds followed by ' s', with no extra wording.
12 h 50 min
